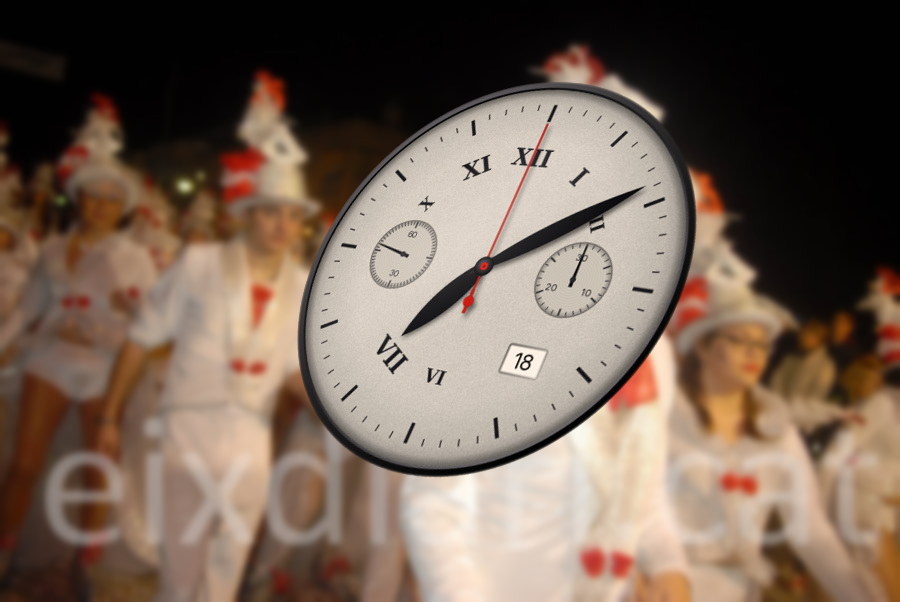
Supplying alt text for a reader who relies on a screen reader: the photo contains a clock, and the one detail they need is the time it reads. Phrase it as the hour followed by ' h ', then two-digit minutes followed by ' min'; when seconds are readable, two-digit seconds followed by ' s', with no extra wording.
7 h 08 min 47 s
